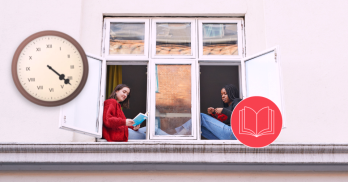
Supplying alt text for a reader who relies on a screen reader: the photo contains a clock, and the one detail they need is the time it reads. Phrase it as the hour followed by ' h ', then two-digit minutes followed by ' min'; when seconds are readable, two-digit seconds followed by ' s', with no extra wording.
4 h 22 min
